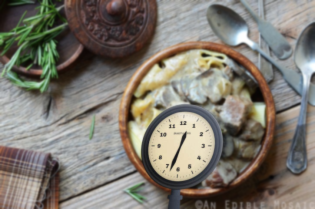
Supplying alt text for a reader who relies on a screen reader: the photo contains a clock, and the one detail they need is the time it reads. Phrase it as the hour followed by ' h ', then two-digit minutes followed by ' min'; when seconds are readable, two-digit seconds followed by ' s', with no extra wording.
12 h 33 min
